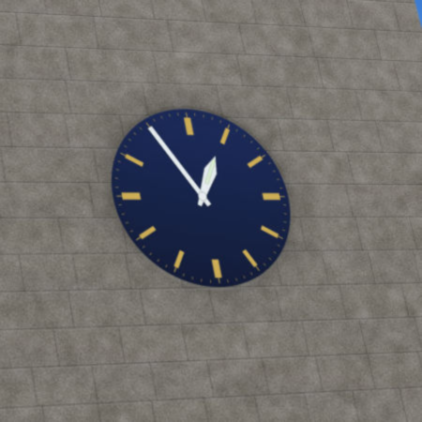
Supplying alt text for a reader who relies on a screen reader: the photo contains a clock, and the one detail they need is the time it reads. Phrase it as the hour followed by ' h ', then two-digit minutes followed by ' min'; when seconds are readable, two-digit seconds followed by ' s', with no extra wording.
12 h 55 min
